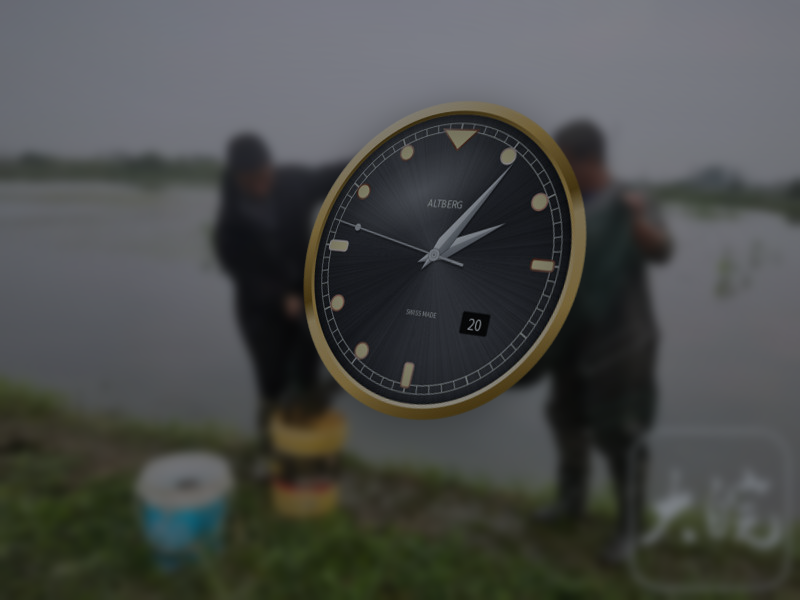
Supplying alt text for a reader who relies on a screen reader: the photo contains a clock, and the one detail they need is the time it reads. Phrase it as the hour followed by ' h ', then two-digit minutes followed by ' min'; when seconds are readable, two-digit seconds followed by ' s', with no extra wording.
2 h 05 min 47 s
